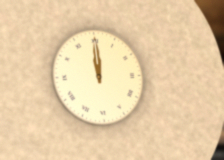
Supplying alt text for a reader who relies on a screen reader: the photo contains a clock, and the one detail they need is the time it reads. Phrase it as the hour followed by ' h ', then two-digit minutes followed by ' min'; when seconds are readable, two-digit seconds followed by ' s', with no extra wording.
12 h 00 min
